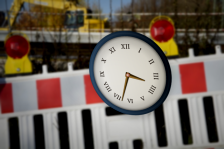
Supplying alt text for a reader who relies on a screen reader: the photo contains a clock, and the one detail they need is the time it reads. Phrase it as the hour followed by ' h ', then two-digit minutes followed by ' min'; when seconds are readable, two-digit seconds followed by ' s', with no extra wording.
3 h 33 min
